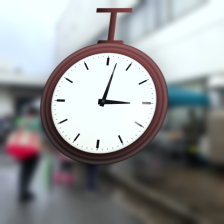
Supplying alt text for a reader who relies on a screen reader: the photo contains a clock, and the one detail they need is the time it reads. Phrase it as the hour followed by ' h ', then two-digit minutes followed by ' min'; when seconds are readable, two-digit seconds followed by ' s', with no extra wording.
3 h 02 min
